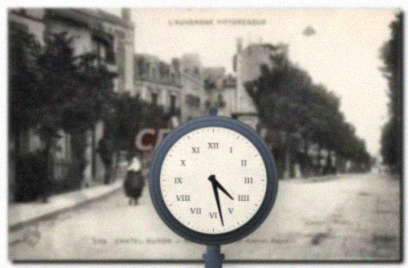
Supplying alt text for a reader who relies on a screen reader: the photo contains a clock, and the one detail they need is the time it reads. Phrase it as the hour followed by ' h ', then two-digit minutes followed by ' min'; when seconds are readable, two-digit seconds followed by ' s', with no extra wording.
4 h 28 min
